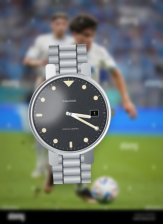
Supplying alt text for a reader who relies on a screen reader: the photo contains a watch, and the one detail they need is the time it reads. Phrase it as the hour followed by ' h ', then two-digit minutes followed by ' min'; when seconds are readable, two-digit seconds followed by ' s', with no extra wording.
3 h 20 min
